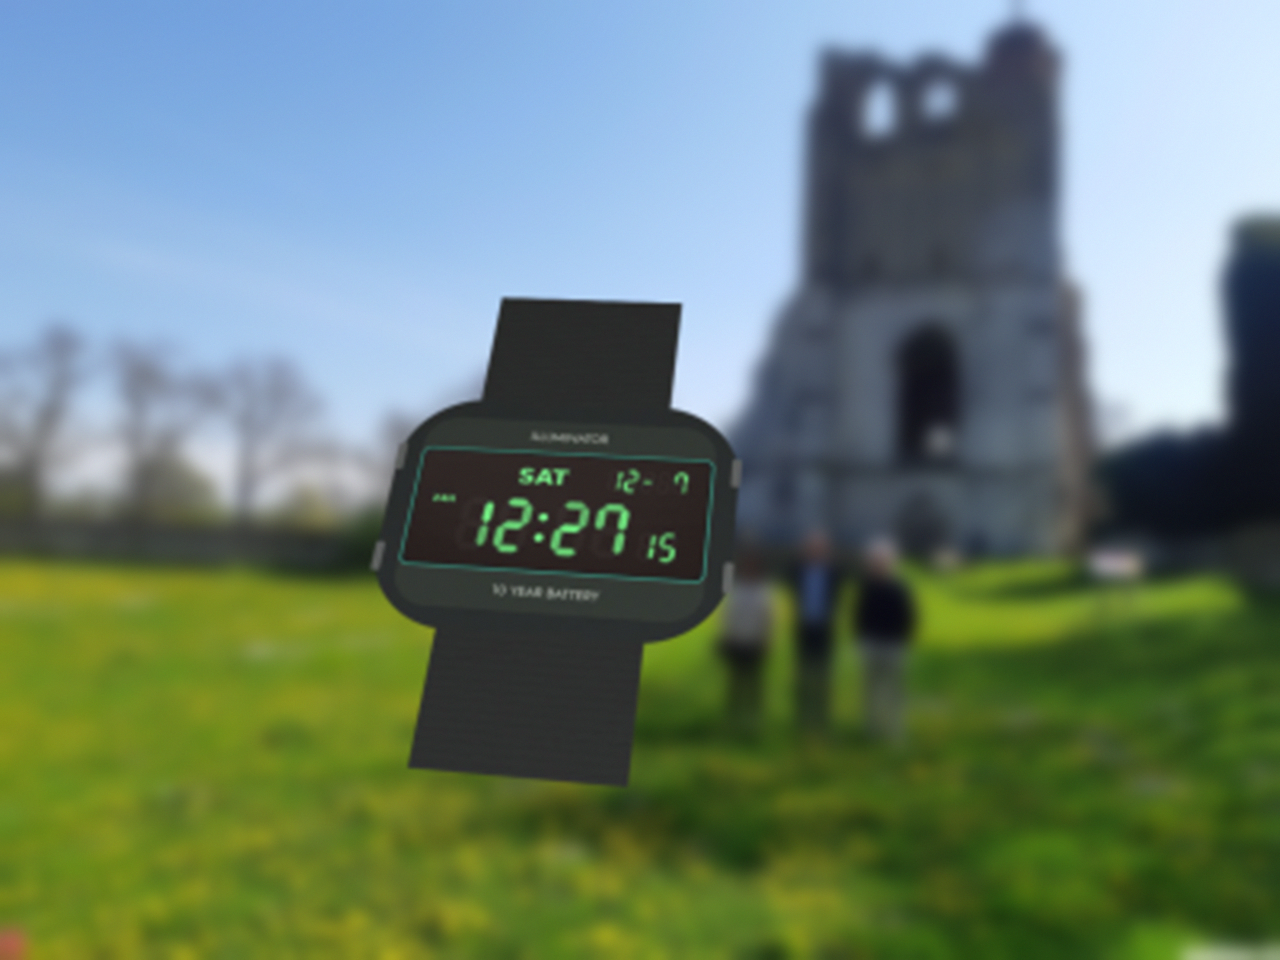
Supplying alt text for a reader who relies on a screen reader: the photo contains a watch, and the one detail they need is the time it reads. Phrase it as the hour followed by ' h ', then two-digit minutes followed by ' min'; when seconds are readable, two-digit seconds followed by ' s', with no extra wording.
12 h 27 min 15 s
